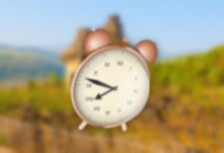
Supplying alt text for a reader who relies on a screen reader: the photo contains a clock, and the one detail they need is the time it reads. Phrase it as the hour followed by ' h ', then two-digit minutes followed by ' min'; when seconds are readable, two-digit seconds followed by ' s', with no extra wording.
7 h 47 min
